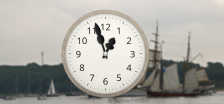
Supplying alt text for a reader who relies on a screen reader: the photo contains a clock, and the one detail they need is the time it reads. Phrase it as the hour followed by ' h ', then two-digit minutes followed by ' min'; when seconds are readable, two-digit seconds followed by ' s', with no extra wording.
12 h 57 min
